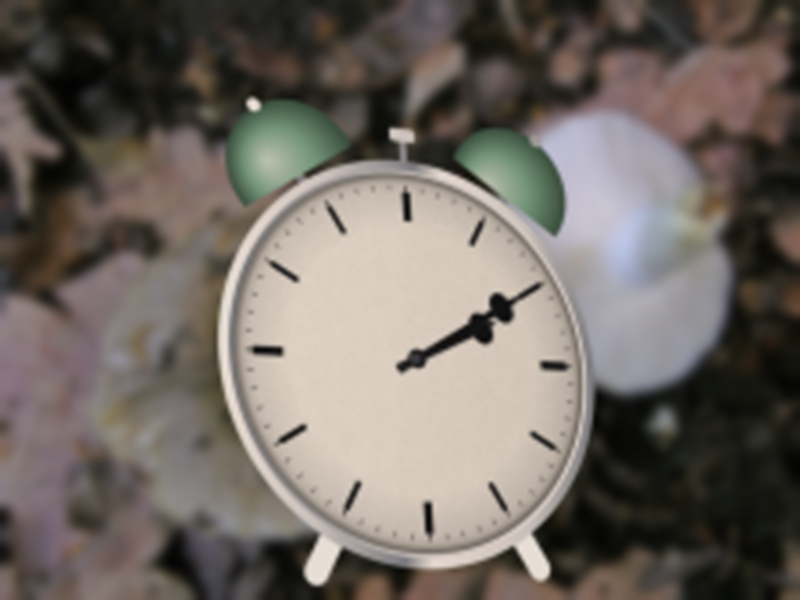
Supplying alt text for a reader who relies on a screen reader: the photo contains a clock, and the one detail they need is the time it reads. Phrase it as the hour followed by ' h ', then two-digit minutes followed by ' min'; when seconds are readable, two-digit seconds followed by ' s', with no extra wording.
2 h 10 min
